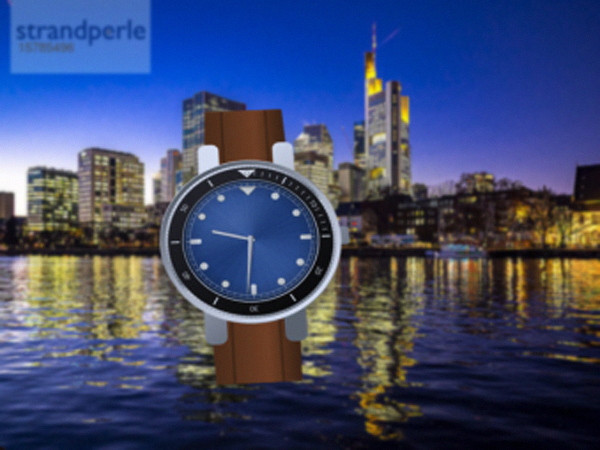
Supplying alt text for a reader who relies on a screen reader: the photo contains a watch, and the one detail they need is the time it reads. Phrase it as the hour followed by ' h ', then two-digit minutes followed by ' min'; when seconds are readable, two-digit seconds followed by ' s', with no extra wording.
9 h 31 min
